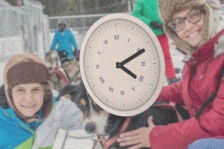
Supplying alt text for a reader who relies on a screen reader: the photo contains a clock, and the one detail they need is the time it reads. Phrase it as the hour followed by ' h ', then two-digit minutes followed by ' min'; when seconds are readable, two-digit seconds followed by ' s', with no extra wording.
4 h 11 min
